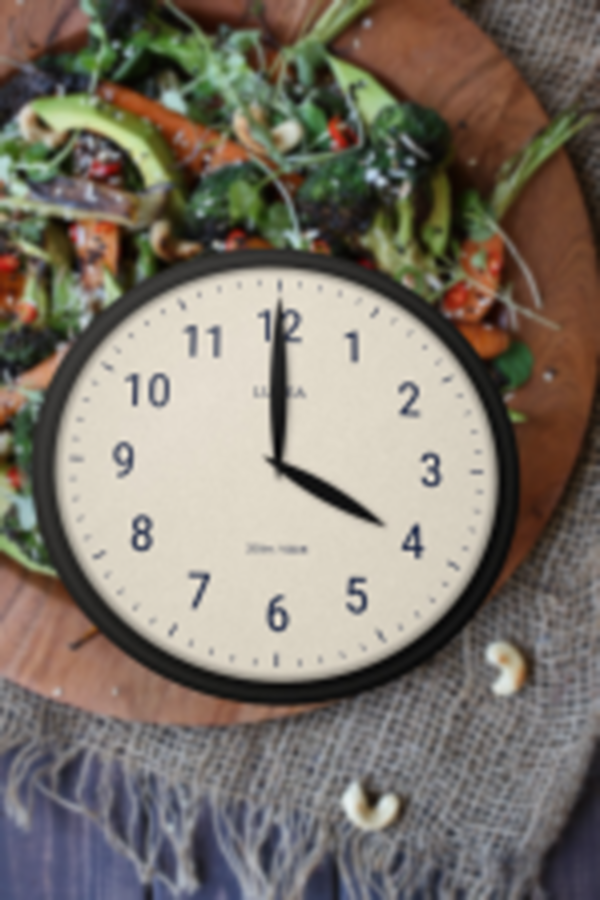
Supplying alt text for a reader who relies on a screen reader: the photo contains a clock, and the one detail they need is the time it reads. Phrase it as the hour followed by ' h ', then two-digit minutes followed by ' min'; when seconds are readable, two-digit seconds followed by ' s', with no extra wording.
4 h 00 min
